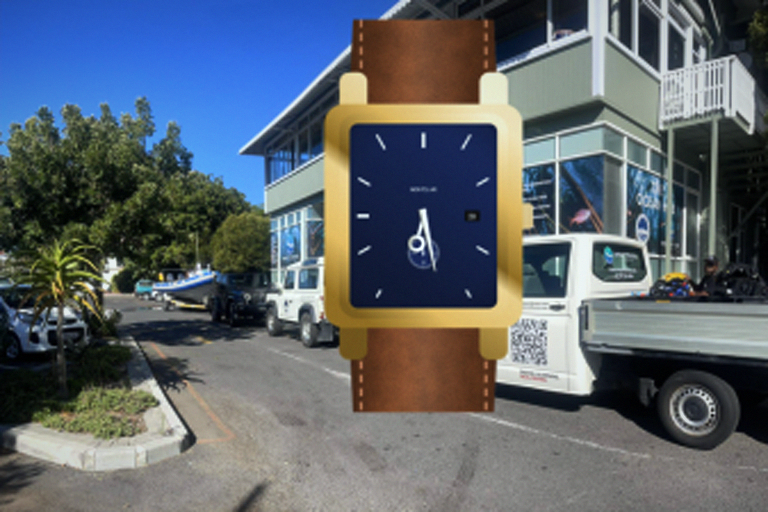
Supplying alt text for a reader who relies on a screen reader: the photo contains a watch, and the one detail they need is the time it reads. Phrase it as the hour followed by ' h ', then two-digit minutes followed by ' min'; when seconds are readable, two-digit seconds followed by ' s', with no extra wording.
6 h 28 min
